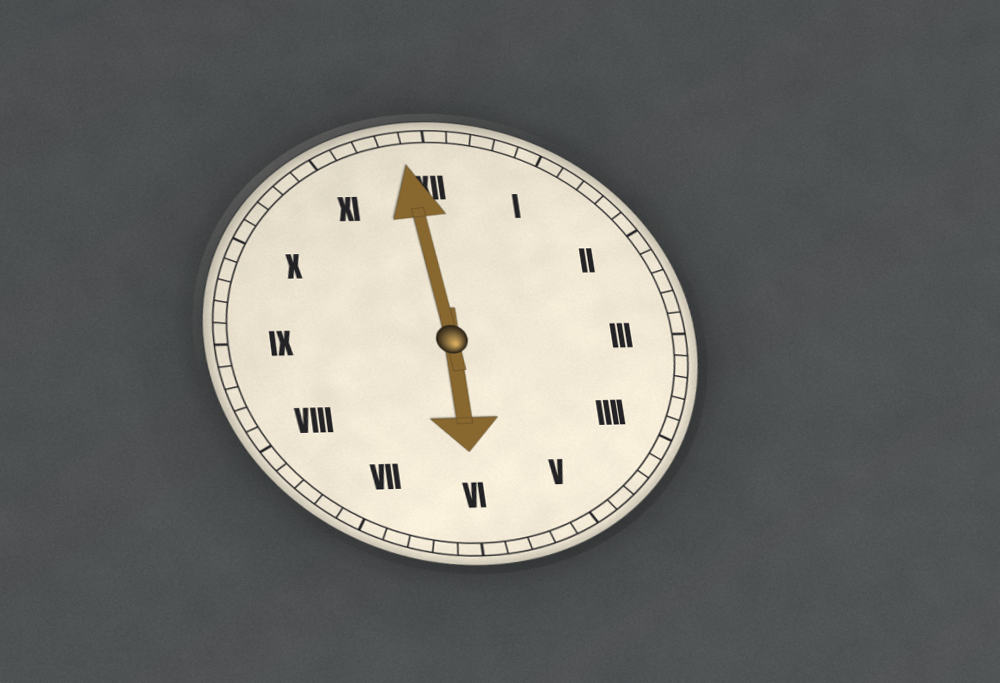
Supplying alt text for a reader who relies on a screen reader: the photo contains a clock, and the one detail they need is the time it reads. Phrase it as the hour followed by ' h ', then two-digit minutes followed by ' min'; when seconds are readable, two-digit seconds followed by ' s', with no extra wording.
5 h 59 min
